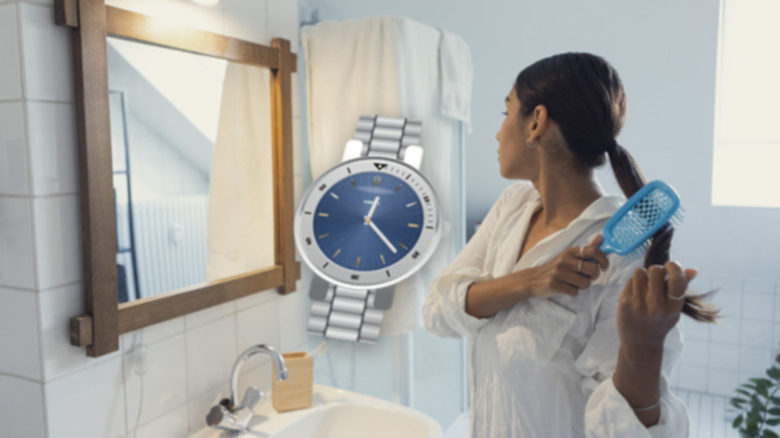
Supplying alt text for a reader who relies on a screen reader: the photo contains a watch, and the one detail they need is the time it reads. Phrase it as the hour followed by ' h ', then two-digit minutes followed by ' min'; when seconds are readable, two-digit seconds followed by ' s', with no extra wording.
12 h 22 min
